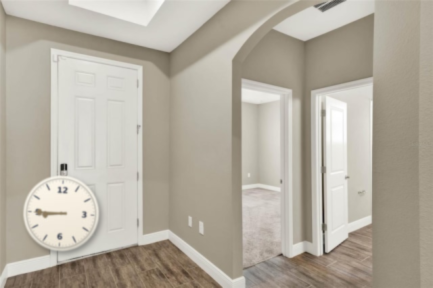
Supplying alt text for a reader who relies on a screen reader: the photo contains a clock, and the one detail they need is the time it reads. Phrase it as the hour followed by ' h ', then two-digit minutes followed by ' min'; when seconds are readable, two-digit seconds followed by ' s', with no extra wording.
8 h 45 min
